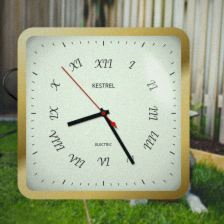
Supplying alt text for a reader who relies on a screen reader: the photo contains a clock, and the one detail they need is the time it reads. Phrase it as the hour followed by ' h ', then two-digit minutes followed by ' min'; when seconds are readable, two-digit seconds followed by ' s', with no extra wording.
8 h 24 min 53 s
